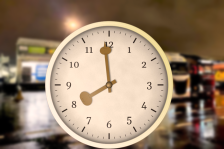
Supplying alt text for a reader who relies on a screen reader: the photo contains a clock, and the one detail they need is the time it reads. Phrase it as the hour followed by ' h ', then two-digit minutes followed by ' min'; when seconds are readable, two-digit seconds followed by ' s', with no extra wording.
7 h 59 min
